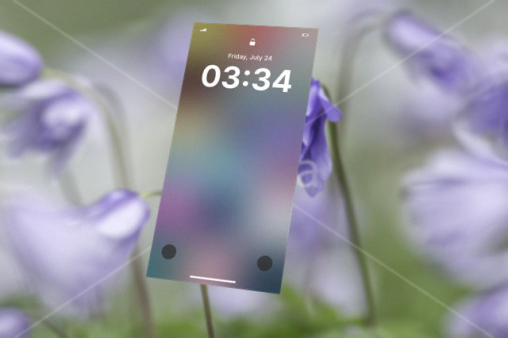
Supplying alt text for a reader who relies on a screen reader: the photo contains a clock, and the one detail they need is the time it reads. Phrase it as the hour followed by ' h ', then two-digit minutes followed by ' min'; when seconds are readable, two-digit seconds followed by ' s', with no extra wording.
3 h 34 min
